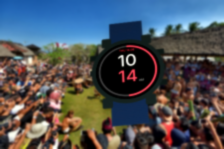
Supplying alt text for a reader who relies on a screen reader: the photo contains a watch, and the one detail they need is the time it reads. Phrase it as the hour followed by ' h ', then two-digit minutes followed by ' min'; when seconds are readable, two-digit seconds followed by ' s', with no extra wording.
10 h 14 min
